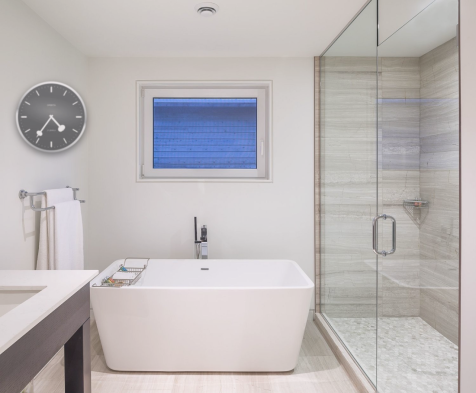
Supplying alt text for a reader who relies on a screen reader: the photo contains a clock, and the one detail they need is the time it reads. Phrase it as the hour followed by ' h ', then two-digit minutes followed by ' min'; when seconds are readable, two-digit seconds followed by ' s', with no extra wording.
4 h 36 min
